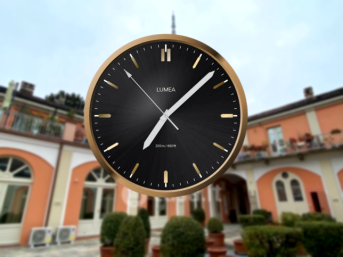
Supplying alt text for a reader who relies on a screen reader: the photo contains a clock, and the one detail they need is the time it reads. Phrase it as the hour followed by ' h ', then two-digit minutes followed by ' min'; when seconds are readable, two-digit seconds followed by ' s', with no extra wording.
7 h 07 min 53 s
